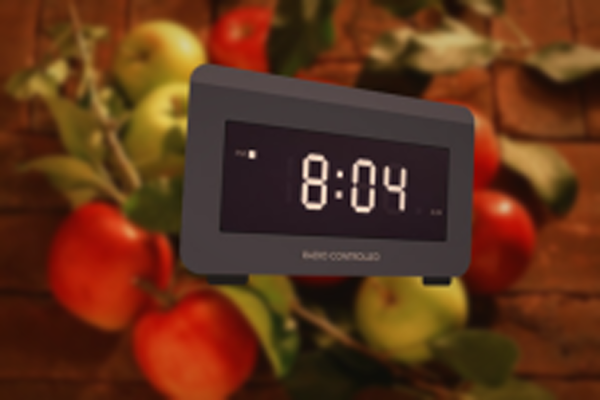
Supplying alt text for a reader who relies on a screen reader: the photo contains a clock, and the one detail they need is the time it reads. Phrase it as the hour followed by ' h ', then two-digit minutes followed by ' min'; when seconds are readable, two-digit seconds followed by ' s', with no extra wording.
8 h 04 min
